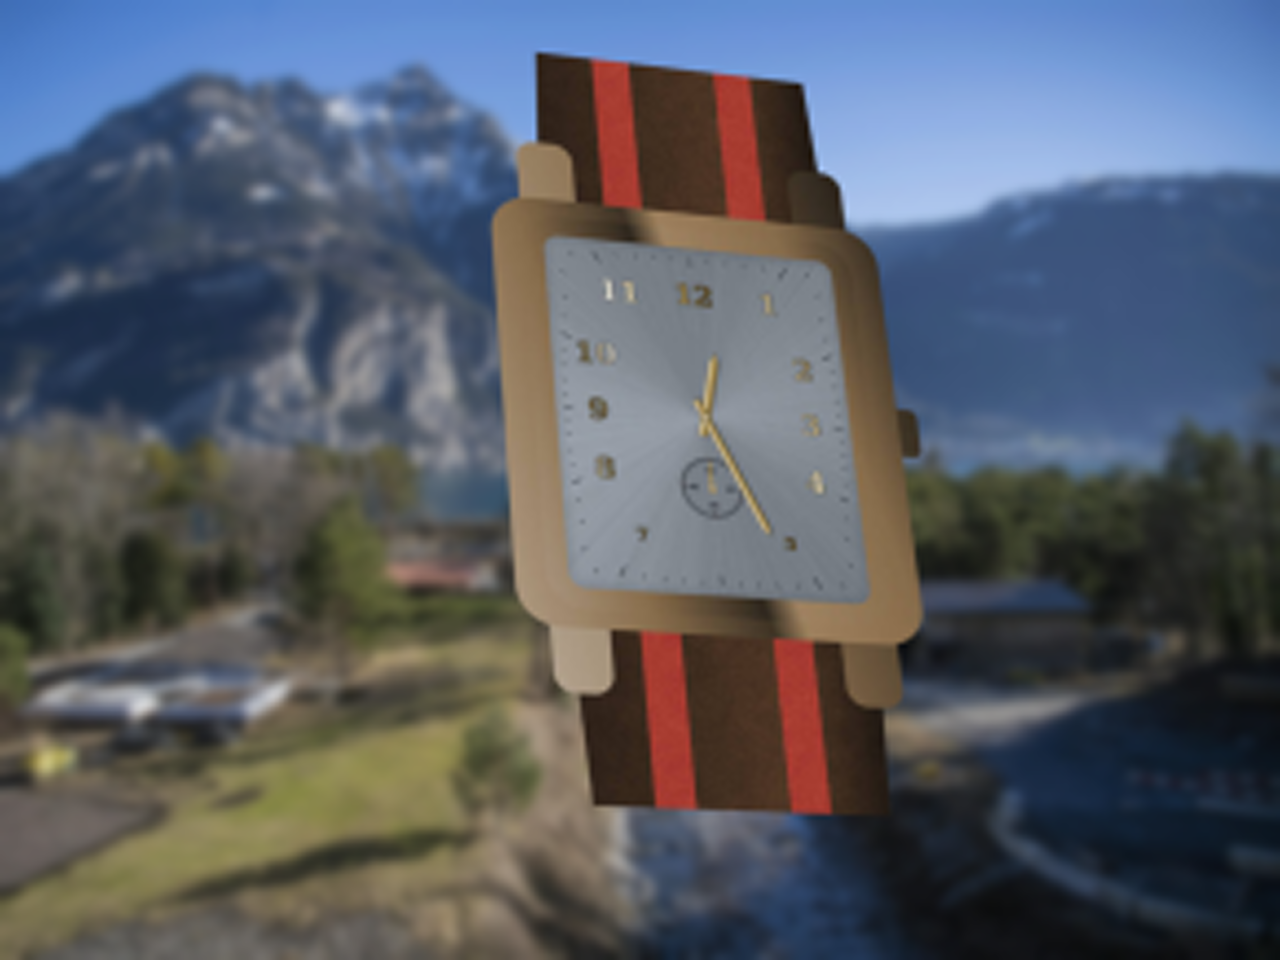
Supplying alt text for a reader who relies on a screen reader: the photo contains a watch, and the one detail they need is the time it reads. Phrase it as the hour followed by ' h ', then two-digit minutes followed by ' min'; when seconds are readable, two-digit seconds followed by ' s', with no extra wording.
12 h 26 min
